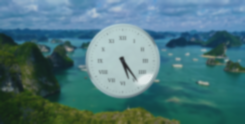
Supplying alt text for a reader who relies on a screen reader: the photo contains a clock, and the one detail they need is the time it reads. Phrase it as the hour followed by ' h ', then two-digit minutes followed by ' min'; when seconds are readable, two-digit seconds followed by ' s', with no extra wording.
5 h 24 min
